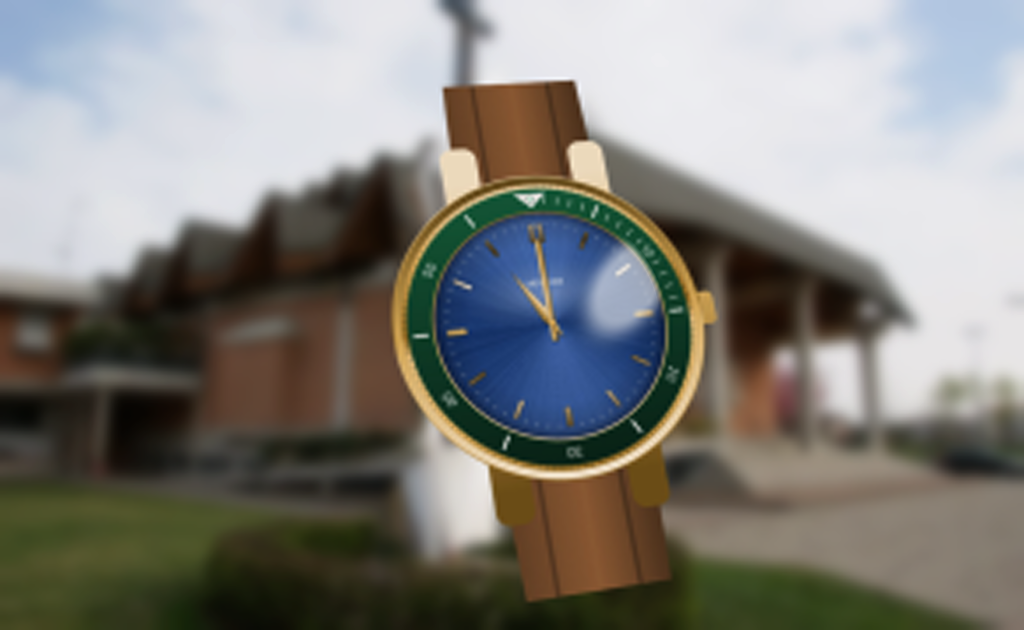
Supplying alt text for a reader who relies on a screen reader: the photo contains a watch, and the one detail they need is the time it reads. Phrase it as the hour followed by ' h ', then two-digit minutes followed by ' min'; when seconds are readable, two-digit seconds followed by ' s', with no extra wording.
11 h 00 min
